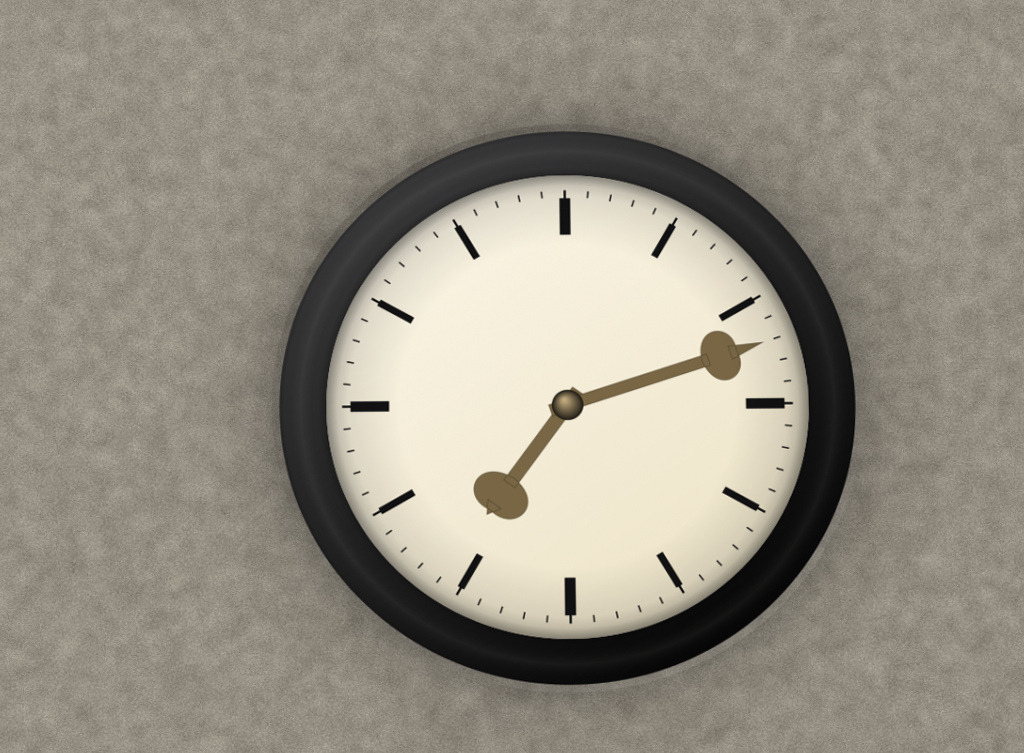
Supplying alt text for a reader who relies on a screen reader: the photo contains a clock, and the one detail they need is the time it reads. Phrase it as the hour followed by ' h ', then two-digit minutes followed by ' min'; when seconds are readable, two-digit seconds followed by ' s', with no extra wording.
7 h 12 min
